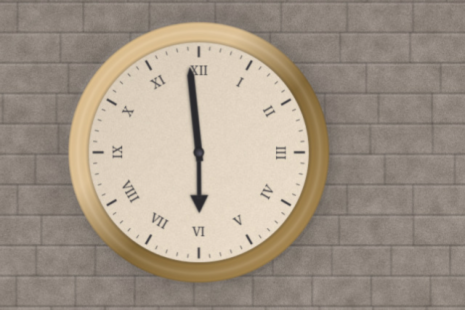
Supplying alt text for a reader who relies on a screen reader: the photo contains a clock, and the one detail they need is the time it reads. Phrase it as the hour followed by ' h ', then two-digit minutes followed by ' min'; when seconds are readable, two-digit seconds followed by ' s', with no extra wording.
5 h 59 min
